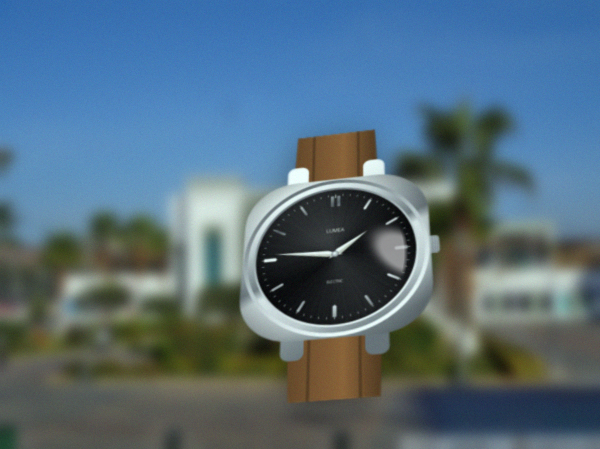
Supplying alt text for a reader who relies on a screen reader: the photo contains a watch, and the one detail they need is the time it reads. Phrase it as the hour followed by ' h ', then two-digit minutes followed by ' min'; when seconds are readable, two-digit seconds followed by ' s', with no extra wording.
1 h 46 min
